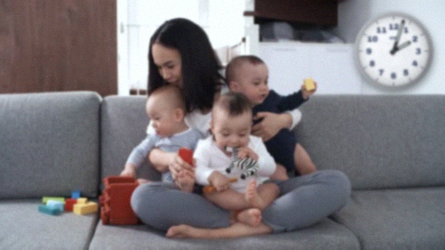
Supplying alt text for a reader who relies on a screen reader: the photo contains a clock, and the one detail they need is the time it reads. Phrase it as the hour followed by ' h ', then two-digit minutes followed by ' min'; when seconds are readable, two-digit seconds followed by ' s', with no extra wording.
2 h 03 min
